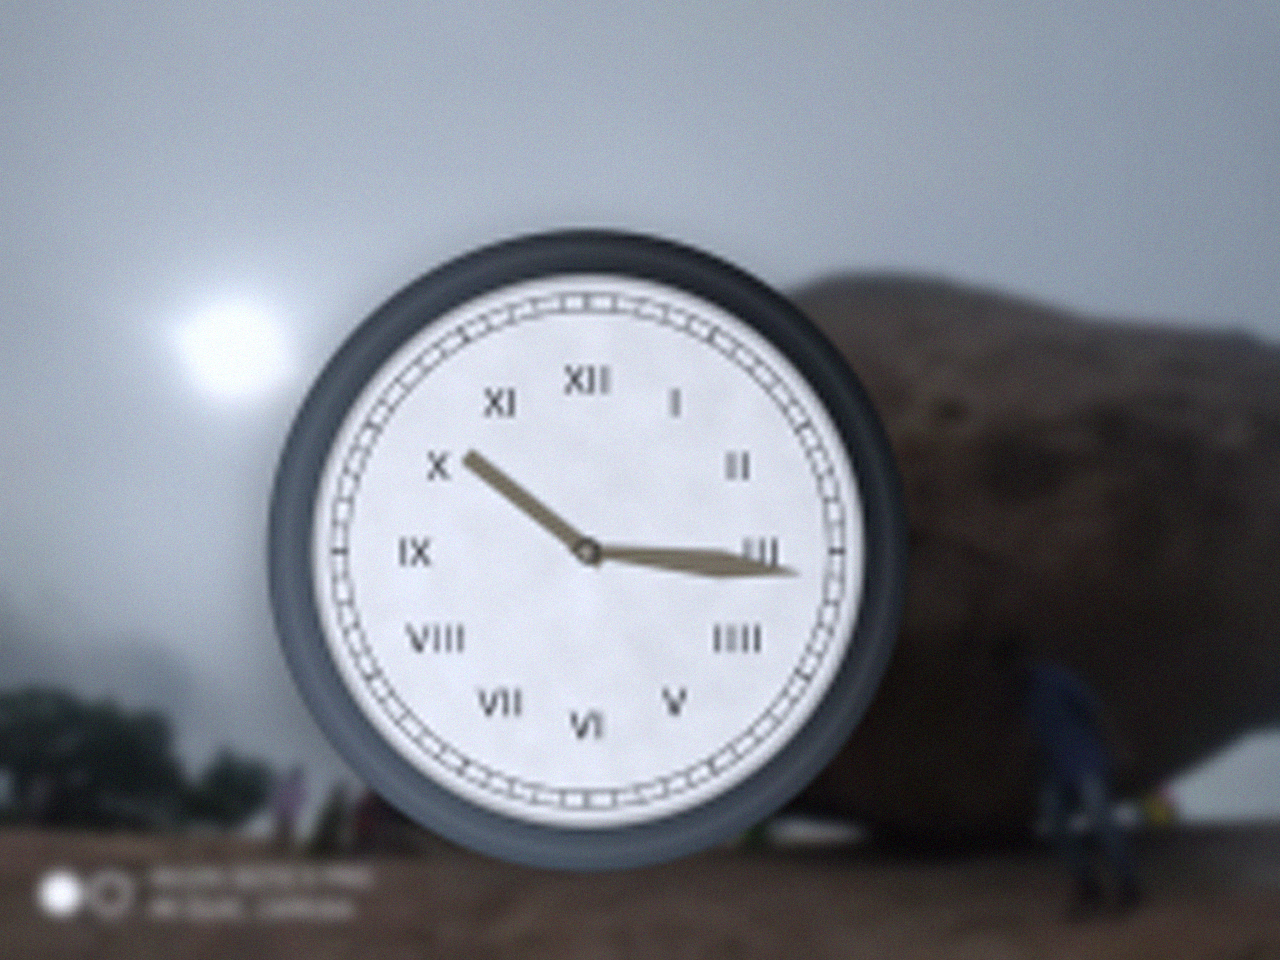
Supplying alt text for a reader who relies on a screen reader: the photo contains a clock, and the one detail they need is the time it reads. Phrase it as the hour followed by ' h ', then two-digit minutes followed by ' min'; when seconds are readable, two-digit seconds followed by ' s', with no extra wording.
10 h 16 min
